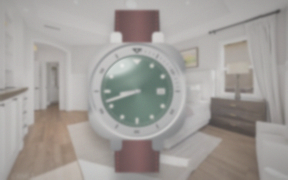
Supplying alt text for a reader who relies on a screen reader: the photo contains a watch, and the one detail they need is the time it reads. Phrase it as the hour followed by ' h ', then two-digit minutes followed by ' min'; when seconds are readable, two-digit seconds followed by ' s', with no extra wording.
8 h 42 min
